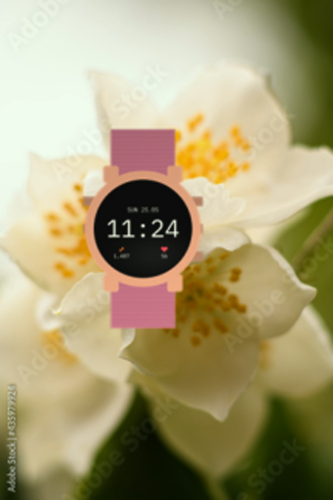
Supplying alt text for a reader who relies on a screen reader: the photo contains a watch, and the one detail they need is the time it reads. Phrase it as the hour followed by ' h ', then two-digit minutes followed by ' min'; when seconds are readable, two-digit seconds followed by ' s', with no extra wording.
11 h 24 min
